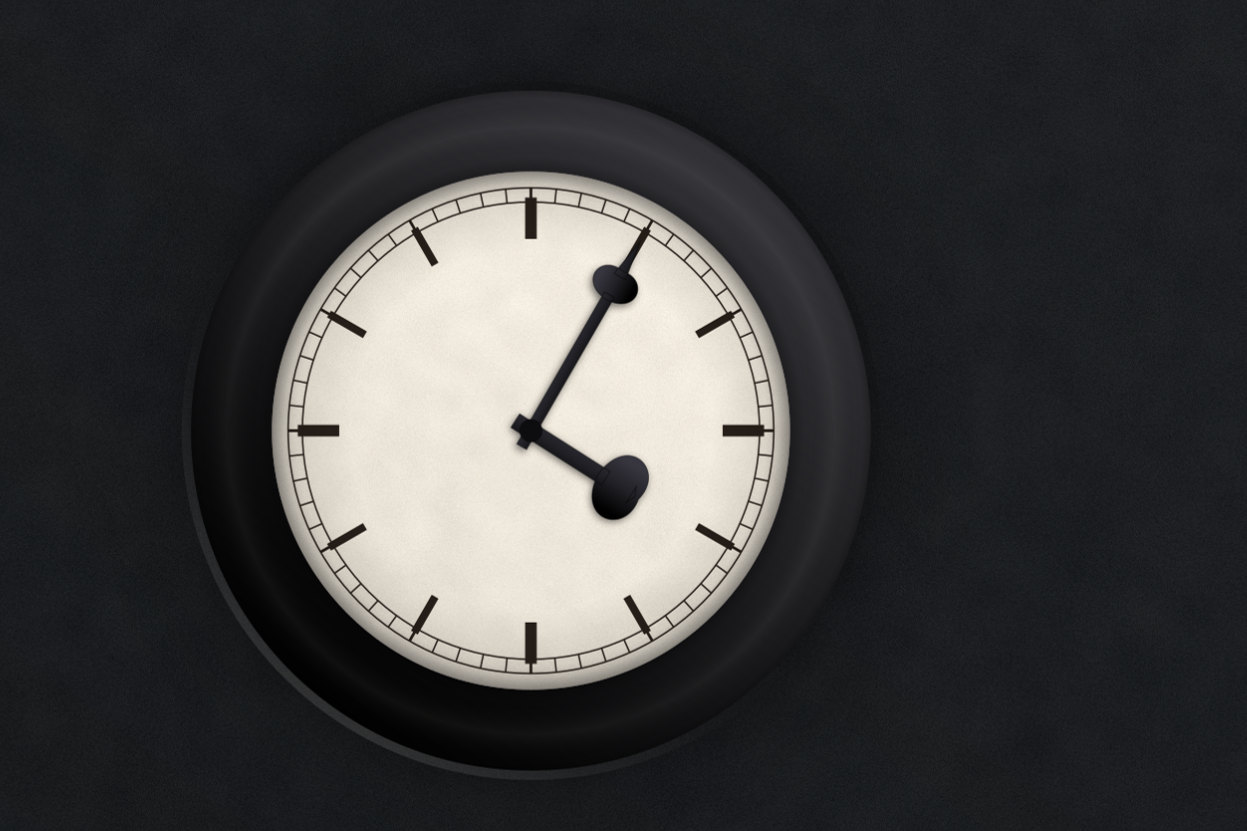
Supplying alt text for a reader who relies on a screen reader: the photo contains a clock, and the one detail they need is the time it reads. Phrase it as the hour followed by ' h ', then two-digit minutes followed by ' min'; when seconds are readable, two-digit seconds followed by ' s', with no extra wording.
4 h 05 min
